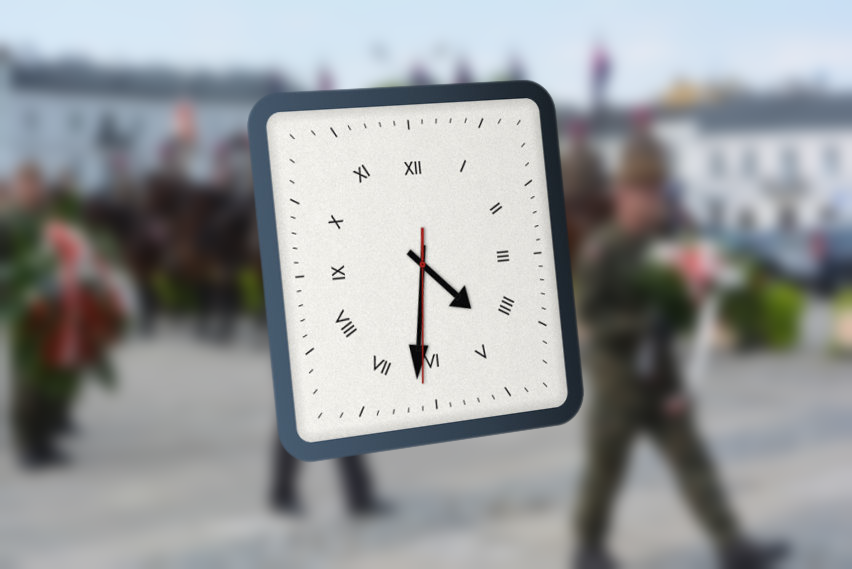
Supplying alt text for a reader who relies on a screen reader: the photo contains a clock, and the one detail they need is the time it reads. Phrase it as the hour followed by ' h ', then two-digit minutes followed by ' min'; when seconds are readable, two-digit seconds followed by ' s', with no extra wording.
4 h 31 min 31 s
